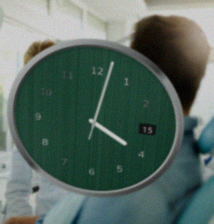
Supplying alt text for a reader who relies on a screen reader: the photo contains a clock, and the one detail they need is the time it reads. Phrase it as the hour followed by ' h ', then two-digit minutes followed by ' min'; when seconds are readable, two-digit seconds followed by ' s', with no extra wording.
4 h 02 min 02 s
